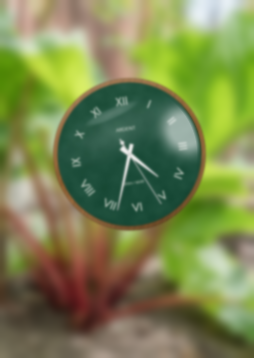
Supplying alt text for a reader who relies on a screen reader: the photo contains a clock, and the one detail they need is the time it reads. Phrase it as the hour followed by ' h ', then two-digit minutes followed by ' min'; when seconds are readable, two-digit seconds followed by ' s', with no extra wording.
4 h 33 min 26 s
